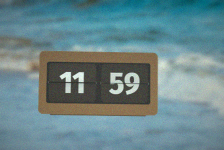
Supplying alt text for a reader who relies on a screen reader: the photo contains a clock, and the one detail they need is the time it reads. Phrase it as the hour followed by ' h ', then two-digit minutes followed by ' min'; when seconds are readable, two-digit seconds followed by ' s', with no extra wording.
11 h 59 min
